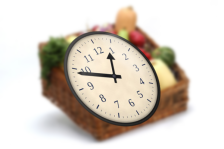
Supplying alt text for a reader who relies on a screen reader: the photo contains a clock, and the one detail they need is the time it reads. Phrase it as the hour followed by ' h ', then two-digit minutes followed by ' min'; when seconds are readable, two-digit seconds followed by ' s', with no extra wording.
12 h 49 min
